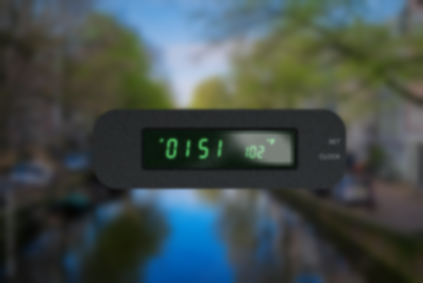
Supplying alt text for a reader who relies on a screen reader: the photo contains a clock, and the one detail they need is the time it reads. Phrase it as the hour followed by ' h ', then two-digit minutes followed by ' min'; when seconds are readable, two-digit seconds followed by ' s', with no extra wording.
1 h 51 min
